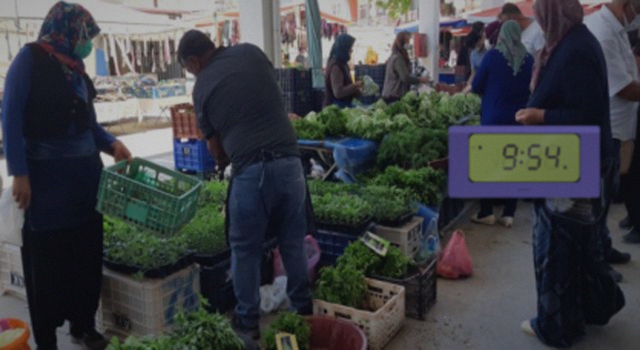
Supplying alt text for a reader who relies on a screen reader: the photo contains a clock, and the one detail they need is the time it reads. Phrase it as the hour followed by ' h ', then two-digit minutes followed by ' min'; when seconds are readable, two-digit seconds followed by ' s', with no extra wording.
9 h 54 min
